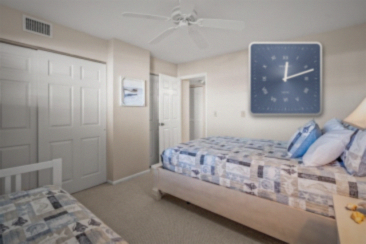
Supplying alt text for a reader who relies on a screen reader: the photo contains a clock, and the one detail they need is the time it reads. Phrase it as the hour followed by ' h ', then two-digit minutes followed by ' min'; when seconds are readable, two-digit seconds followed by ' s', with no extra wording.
12 h 12 min
